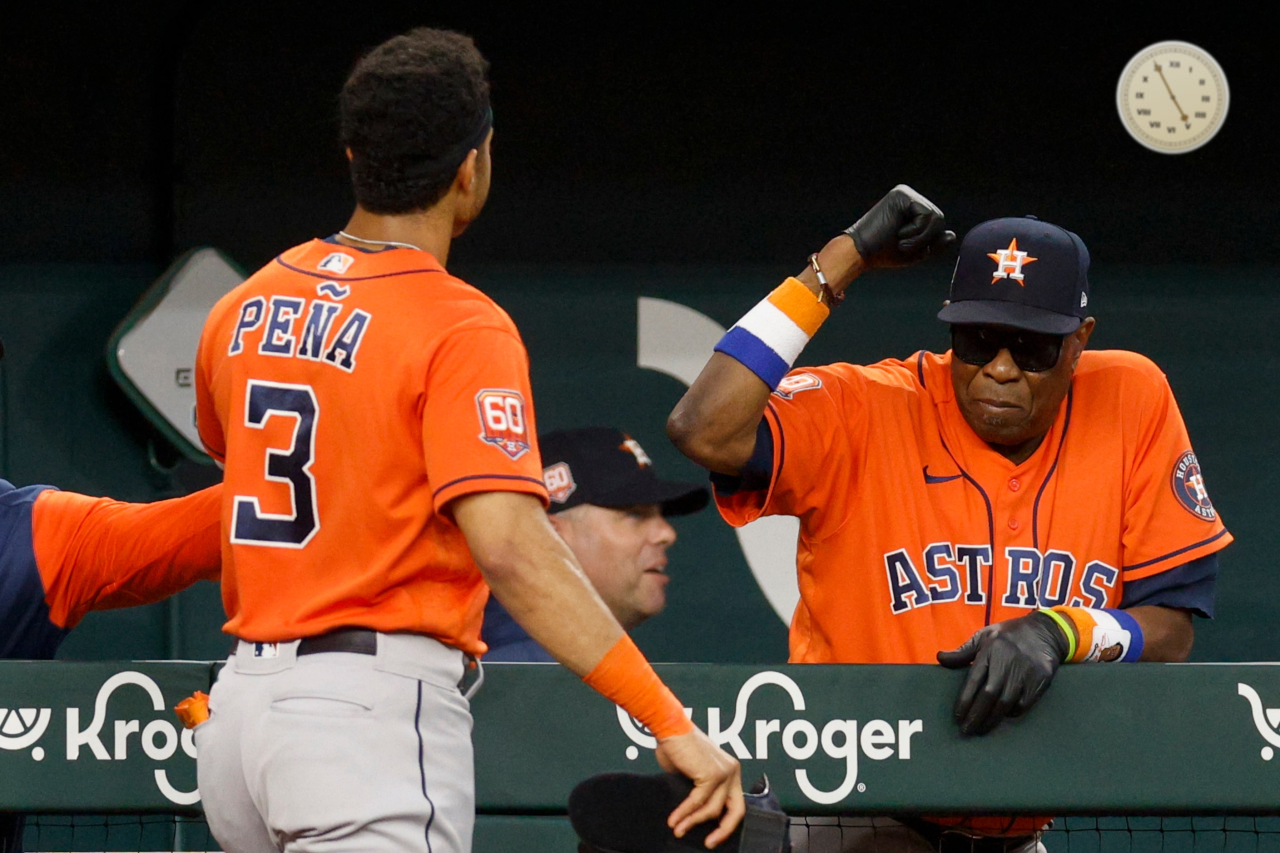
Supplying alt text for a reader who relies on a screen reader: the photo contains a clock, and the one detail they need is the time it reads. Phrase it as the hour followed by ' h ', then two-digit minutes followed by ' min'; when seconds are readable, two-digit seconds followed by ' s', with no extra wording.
4 h 55 min
